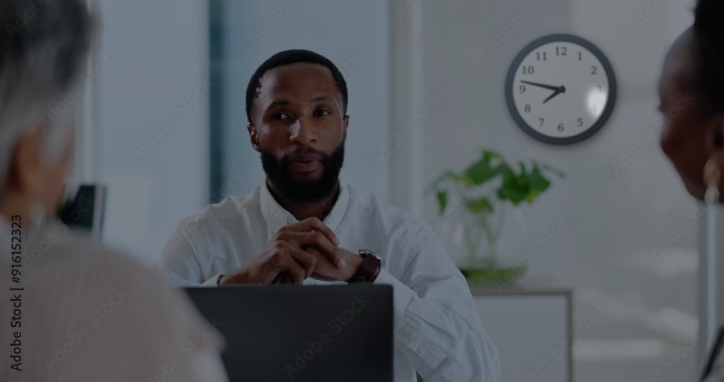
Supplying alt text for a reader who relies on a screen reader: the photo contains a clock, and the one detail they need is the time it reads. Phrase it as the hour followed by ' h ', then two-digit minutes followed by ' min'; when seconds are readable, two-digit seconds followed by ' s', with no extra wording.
7 h 47 min
